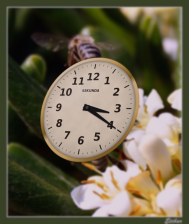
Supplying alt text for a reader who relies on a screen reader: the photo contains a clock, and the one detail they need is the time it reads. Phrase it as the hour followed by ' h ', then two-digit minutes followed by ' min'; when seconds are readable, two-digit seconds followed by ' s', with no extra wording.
3 h 20 min
